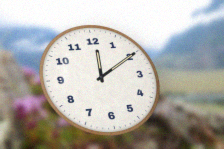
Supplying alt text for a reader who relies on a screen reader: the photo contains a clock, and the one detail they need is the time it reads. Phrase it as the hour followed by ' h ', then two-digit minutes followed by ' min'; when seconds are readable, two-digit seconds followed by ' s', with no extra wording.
12 h 10 min
